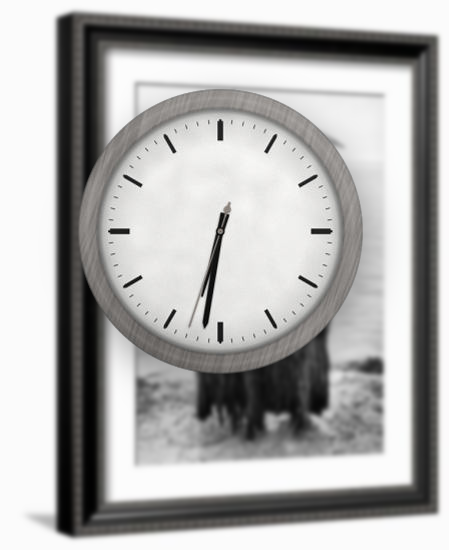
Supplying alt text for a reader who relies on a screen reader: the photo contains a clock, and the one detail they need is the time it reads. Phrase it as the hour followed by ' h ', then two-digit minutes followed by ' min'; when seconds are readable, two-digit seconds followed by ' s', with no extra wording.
6 h 31 min 33 s
